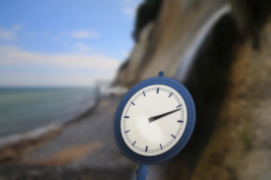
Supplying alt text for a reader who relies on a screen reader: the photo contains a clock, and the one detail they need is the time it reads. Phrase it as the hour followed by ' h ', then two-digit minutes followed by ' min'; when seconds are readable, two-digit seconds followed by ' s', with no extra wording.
2 h 11 min
